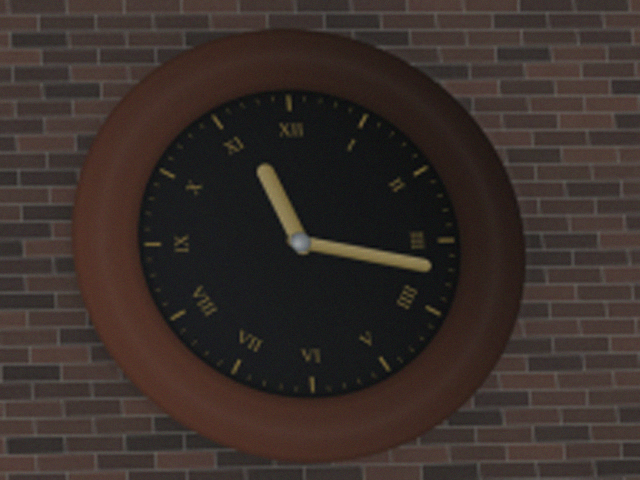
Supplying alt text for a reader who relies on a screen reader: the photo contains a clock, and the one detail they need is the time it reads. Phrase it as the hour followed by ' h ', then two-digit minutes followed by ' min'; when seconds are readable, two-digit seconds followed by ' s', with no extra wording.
11 h 17 min
